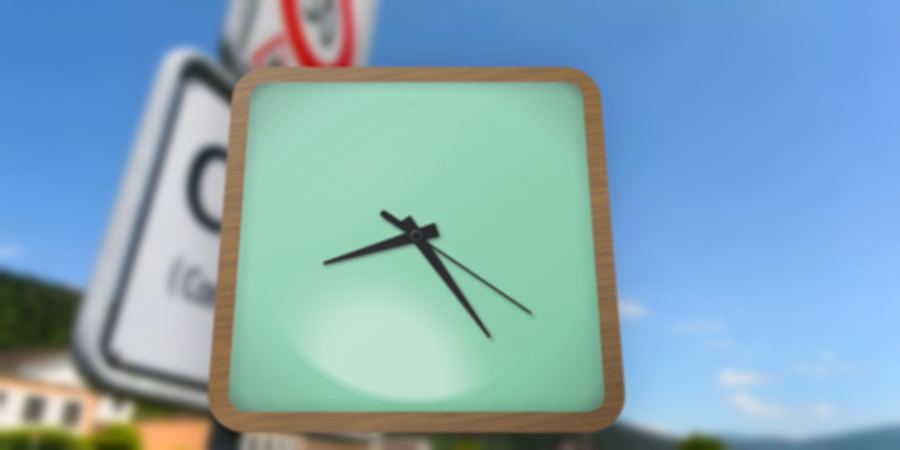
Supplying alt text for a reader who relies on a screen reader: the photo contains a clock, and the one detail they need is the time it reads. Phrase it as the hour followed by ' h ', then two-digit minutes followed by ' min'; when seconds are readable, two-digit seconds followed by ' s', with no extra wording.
8 h 24 min 21 s
